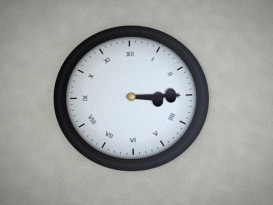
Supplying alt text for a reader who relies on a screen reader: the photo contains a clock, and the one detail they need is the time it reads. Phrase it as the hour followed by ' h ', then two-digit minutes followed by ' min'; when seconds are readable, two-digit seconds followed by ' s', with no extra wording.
3 h 15 min
